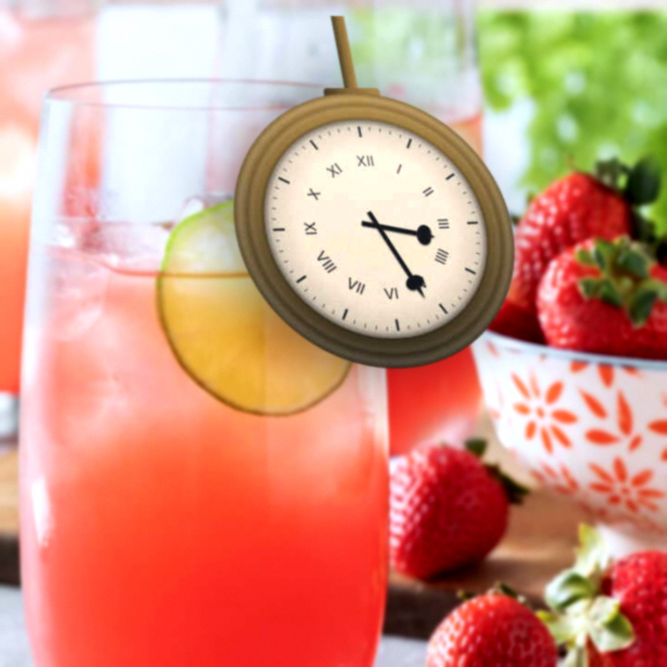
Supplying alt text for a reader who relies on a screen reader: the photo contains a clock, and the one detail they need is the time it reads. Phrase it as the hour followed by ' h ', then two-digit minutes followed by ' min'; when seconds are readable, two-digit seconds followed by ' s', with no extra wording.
3 h 26 min
